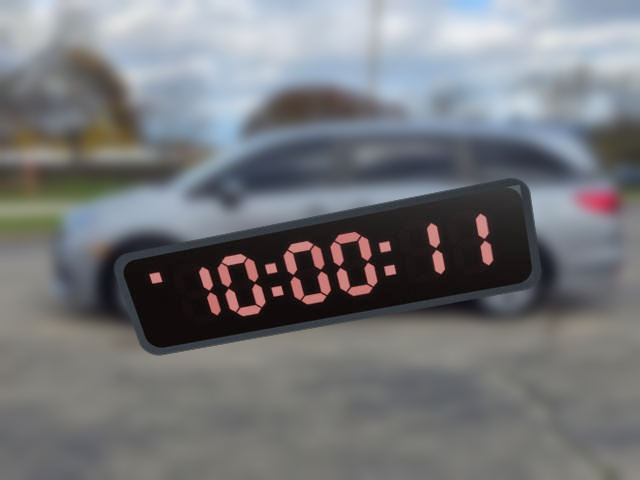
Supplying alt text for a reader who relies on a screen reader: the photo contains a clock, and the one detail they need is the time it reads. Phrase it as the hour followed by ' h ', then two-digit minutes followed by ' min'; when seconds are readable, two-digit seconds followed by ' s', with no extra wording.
10 h 00 min 11 s
